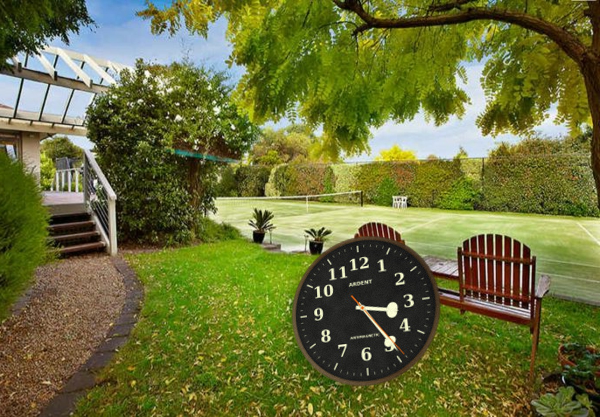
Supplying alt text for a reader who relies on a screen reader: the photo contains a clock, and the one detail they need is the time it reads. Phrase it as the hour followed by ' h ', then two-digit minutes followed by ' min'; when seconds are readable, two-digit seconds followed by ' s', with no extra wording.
3 h 24 min 24 s
